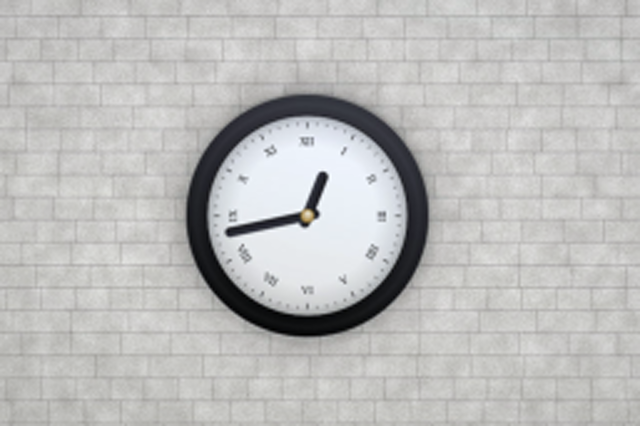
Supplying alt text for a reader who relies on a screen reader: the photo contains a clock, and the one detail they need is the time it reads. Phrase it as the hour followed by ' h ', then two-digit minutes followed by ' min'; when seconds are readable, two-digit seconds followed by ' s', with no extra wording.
12 h 43 min
